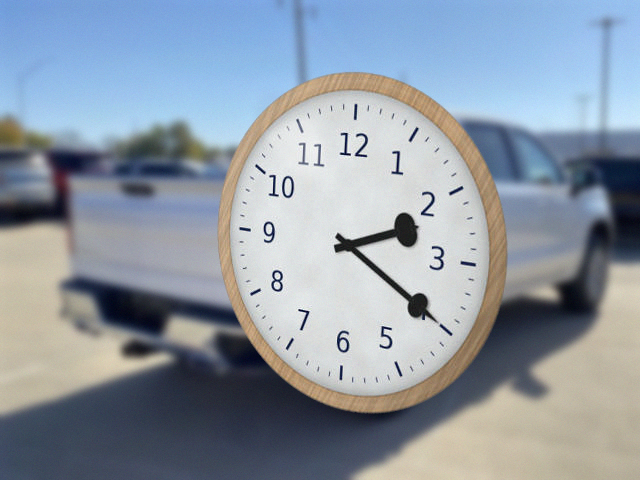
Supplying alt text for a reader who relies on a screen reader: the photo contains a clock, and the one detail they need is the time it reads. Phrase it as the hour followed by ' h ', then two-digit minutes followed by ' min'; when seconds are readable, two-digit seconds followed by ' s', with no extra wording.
2 h 20 min
